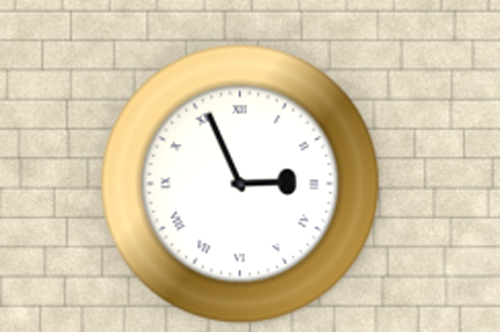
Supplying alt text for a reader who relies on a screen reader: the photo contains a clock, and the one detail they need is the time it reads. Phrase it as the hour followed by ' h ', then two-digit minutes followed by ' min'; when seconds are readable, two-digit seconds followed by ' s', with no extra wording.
2 h 56 min
